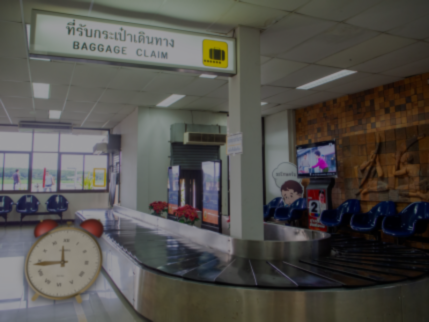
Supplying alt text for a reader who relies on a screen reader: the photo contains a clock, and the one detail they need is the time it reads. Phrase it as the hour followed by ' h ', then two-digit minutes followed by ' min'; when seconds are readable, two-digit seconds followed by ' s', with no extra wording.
11 h 44 min
